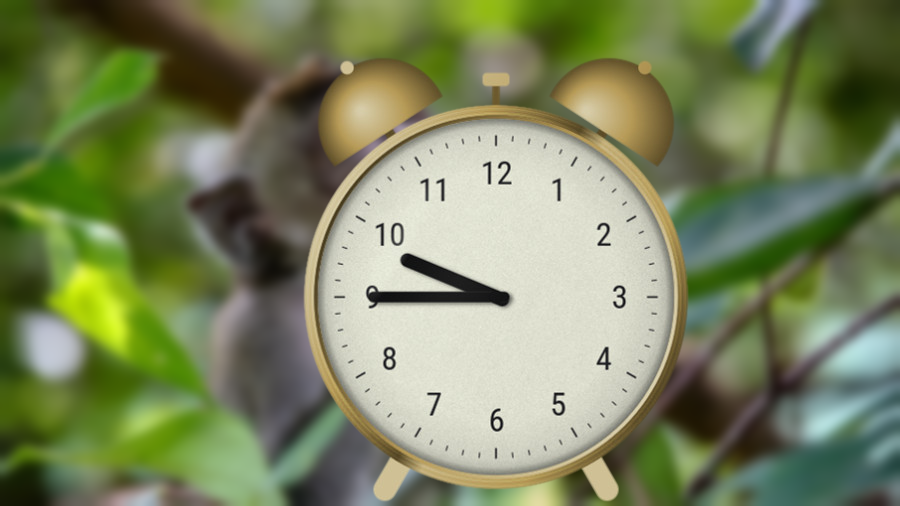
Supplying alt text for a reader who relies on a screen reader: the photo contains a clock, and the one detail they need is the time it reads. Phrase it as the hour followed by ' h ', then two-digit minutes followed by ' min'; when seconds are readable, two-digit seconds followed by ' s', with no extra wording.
9 h 45 min
